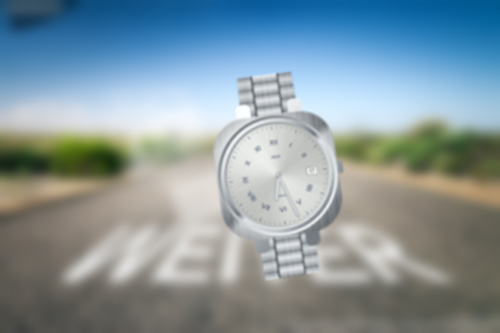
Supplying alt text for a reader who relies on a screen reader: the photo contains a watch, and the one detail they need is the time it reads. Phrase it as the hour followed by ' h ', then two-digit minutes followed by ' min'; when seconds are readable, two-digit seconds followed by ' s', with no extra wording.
6 h 27 min
